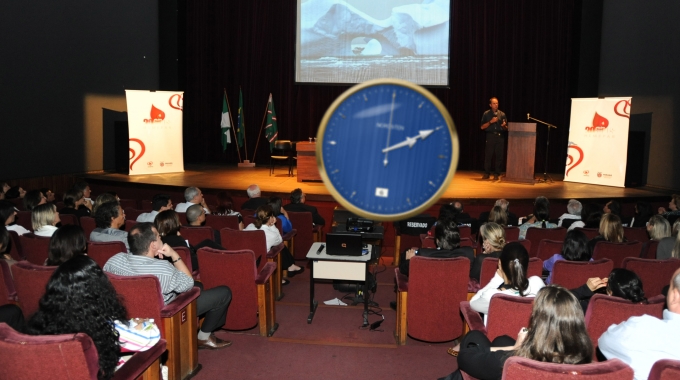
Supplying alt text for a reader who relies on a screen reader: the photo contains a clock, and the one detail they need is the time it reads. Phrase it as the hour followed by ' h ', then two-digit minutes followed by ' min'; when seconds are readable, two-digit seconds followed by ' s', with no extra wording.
2 h 10 min 00 s
